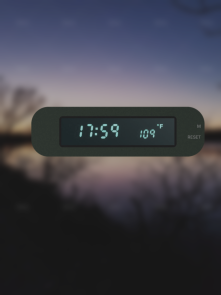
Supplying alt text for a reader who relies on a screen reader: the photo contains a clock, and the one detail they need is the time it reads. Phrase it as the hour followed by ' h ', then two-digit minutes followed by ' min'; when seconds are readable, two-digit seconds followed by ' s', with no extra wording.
17 h 59 min
